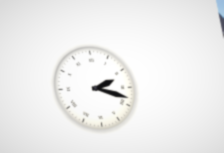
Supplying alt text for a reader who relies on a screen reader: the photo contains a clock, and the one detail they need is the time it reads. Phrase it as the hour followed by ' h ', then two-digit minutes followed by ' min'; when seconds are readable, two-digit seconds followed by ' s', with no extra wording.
2 h 18 min
